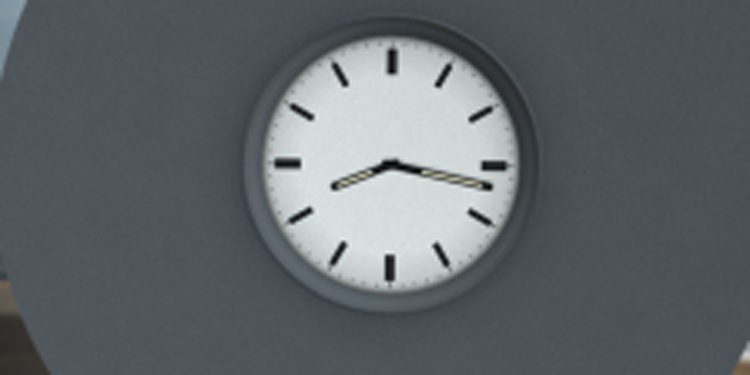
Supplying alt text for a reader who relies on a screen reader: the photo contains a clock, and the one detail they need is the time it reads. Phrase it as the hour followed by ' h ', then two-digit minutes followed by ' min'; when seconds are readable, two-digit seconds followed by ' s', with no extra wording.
8 h 17 min
